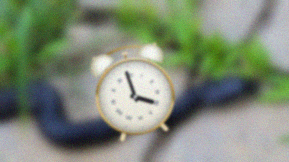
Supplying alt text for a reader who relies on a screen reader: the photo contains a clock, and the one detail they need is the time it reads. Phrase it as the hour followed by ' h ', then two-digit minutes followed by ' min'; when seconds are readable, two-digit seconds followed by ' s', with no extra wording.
3 h 59 min
